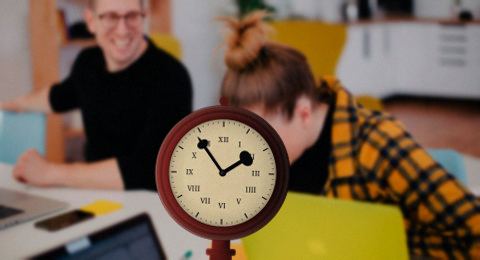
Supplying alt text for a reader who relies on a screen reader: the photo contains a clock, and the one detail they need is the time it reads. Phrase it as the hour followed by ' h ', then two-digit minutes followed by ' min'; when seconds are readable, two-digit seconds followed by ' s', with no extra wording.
1 h 54 min
